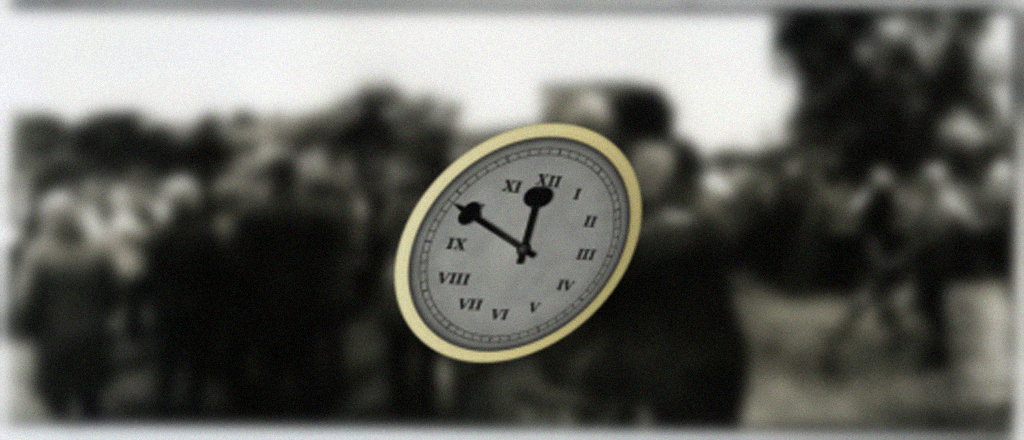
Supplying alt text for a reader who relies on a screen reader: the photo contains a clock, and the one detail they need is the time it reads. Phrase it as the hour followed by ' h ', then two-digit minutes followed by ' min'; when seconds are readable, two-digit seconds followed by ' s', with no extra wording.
11 h 49 min
